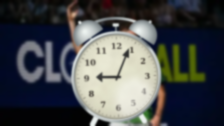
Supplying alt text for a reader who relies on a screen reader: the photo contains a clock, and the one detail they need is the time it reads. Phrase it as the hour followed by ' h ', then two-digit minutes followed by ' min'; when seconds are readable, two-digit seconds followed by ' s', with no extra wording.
9 h 04 min
